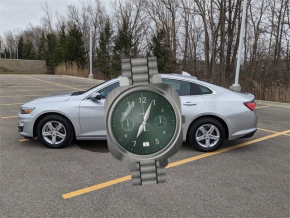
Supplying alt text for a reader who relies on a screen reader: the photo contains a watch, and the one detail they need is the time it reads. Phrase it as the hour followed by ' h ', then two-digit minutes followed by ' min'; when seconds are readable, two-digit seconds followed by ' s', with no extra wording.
7 h 04 min
